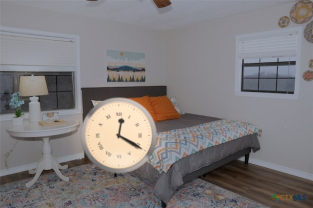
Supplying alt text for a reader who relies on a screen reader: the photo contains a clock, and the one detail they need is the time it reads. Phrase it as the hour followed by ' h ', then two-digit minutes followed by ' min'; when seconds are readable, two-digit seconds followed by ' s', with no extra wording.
12 h 20 min
